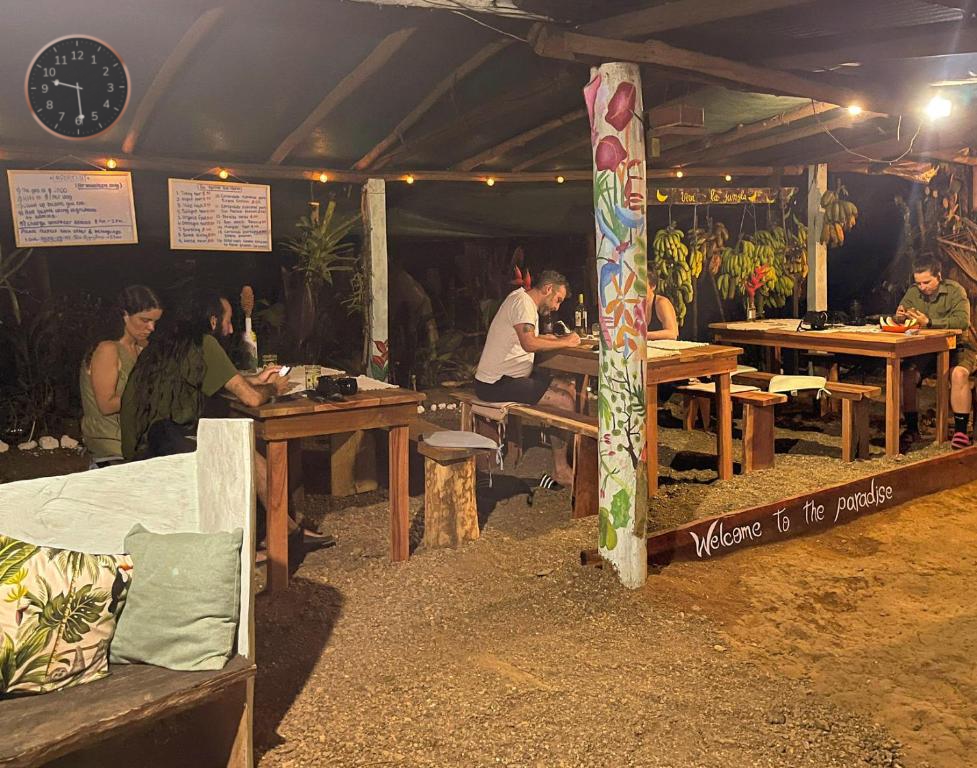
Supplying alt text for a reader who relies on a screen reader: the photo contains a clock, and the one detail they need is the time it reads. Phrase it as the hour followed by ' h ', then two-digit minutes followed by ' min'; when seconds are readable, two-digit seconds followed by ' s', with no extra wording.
9 h 29 min
